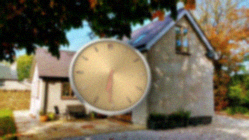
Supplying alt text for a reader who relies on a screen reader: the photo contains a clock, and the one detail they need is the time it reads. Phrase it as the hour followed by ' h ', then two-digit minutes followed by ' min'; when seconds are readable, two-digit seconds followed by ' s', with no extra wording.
6 h 31 min
